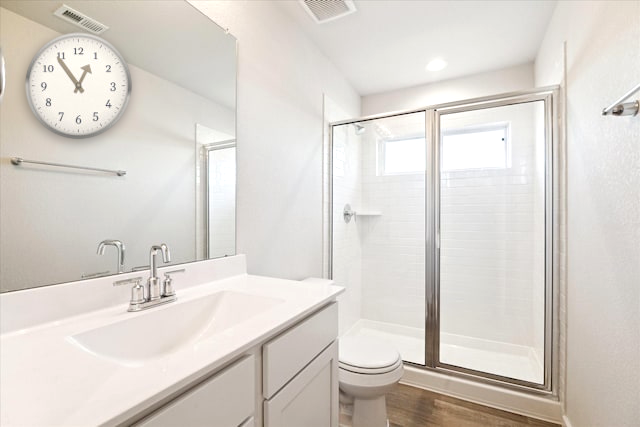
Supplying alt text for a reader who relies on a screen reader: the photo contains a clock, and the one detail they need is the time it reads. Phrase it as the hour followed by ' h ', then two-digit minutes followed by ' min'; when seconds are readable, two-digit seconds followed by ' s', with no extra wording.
12 h 54 min
